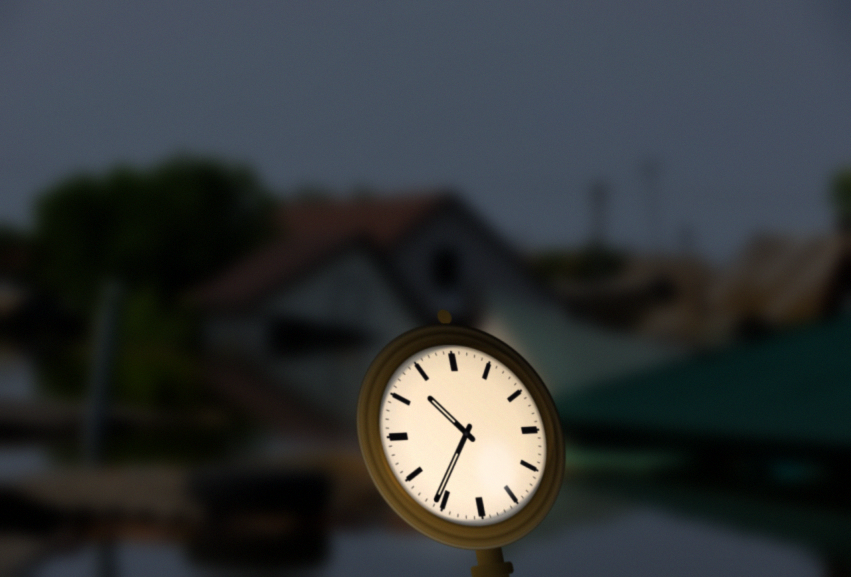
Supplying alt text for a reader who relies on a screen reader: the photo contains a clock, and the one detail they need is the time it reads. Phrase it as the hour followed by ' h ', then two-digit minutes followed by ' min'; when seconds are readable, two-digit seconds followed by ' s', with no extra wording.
10 h 36 min
